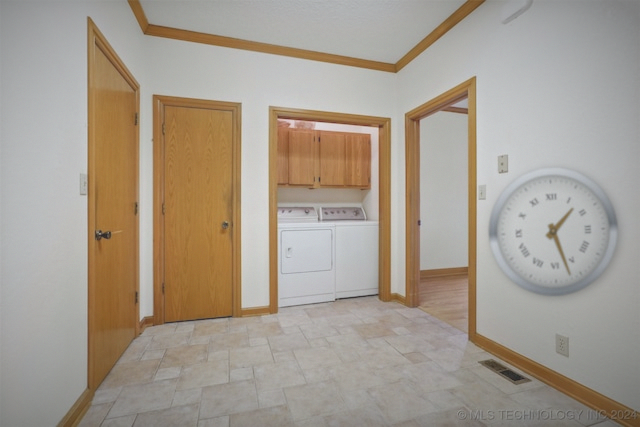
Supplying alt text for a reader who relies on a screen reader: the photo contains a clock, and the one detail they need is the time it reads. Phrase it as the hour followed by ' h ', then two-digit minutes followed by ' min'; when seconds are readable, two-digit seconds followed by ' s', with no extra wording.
1 h 27 min
